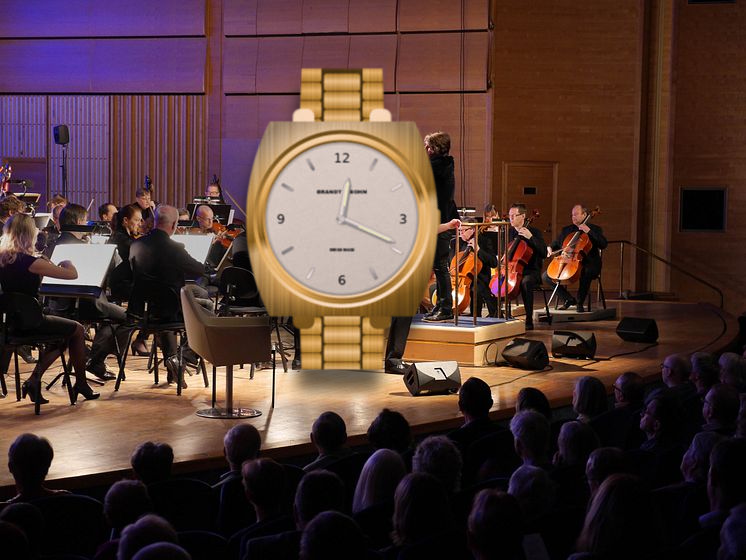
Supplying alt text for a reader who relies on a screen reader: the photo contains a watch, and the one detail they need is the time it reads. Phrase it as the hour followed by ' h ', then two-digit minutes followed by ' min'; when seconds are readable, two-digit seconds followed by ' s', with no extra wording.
12 h 19 min
